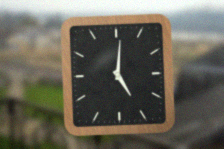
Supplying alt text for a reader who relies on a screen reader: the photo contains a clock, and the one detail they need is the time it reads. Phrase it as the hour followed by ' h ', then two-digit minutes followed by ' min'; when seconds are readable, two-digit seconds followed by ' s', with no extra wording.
5 h 01 min
